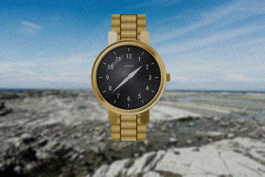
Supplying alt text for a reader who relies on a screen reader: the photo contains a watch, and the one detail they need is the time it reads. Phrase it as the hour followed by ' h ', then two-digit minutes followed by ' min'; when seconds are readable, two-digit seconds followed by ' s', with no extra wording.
1 h 38 min
